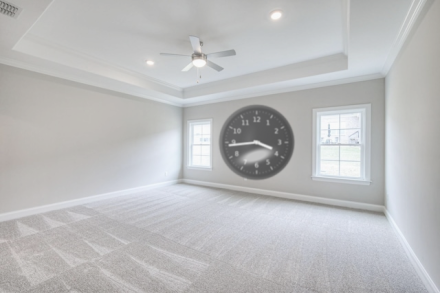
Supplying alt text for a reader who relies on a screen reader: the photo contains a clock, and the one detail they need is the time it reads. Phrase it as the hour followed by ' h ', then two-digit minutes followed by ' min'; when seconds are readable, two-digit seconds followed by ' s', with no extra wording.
3 h 44 min
